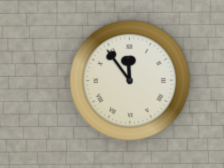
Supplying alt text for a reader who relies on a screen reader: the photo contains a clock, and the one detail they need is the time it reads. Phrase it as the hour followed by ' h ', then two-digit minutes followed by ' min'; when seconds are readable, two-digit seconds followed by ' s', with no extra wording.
11 h 54 min
